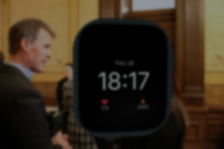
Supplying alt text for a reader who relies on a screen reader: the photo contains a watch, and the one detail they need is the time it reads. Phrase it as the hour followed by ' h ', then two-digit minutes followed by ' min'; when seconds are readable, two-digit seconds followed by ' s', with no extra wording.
18 h 17 min
